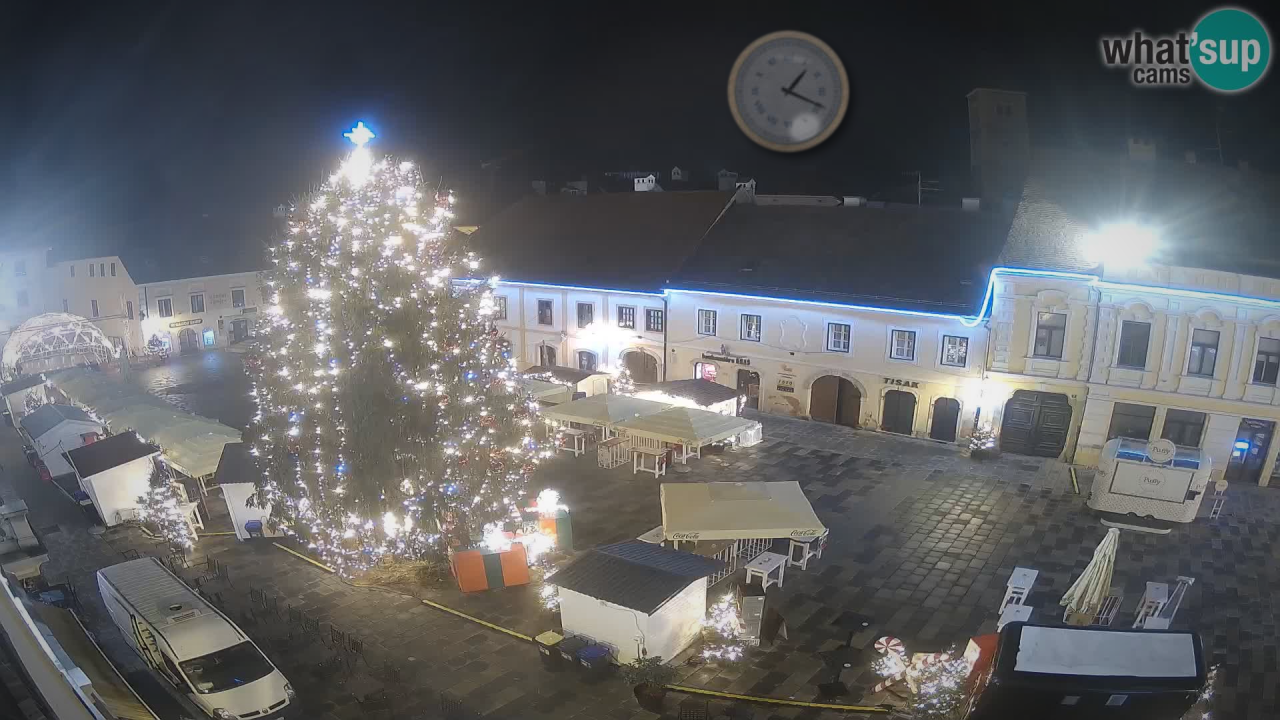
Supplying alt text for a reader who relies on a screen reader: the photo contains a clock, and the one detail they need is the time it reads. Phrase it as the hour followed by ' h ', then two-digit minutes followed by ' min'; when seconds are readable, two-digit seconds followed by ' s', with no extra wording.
1 h 19 min
